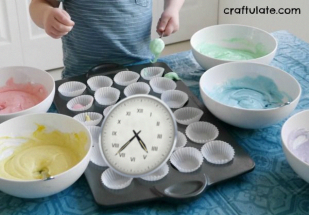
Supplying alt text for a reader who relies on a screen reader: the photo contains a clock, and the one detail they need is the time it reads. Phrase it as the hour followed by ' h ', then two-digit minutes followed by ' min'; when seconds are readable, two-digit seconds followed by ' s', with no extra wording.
4 h 37 min
